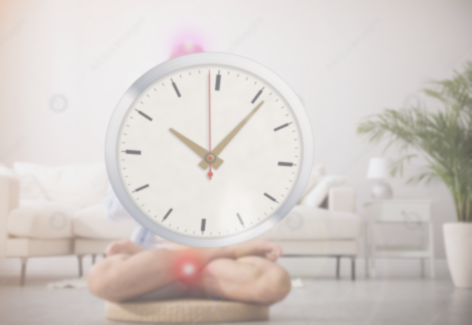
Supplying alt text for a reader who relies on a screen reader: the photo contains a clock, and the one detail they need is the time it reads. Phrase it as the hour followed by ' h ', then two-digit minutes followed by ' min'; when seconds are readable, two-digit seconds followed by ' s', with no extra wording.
10 h 05 min 59 s
